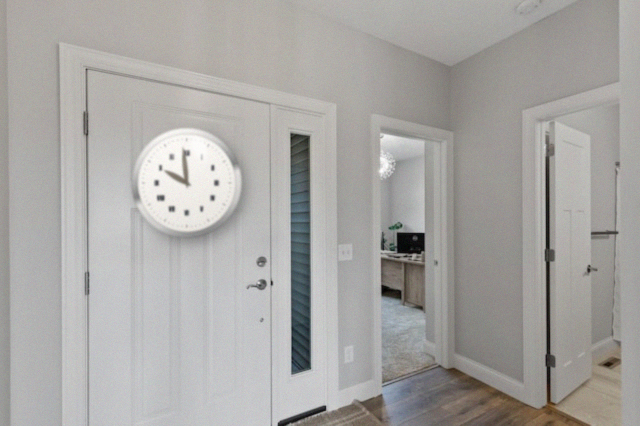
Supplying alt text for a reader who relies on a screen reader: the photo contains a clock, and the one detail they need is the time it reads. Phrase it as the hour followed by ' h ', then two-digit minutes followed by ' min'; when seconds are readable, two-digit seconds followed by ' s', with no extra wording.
9 h 59 min
